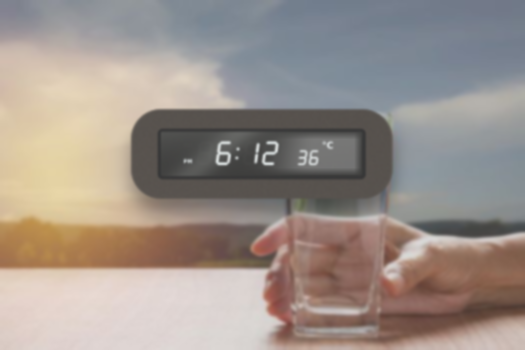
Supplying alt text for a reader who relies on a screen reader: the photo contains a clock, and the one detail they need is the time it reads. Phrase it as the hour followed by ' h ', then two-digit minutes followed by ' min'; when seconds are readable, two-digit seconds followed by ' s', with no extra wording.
6 h 12 min
